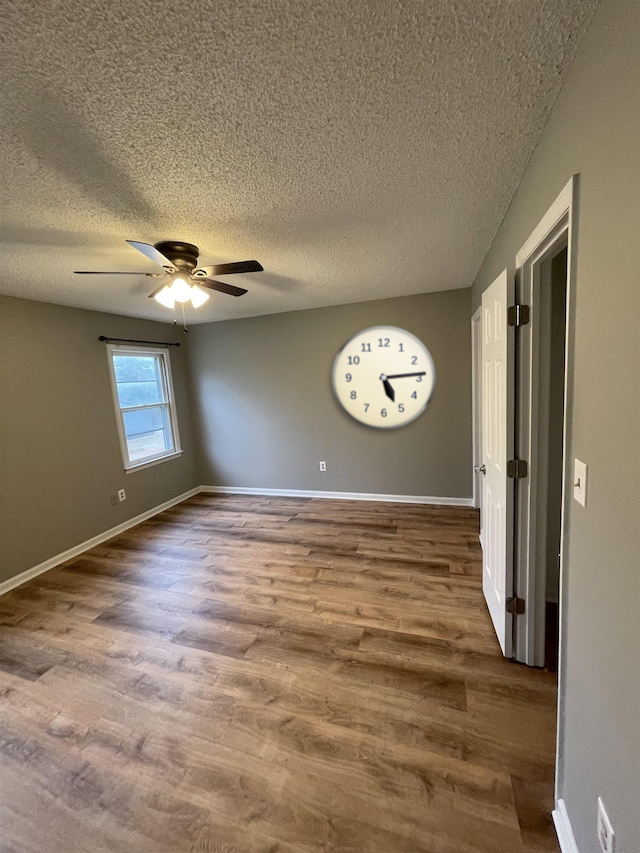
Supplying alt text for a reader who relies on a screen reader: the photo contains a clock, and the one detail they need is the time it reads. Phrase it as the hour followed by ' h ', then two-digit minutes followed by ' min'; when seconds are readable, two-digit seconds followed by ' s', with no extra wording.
5 h 14 min
